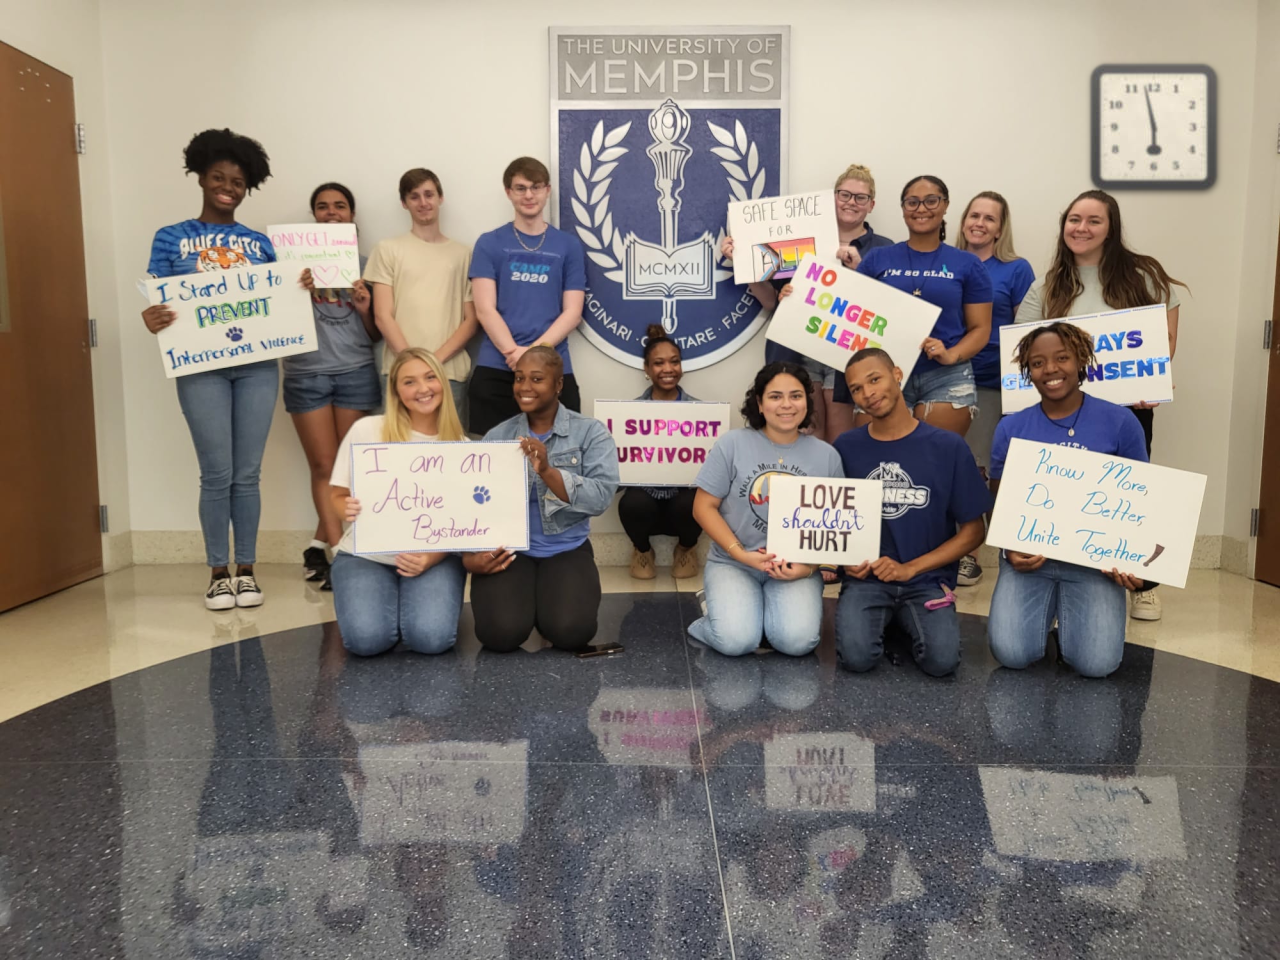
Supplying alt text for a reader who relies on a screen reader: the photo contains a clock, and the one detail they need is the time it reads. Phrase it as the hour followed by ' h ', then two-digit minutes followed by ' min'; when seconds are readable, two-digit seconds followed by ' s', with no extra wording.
5 h 58 min
